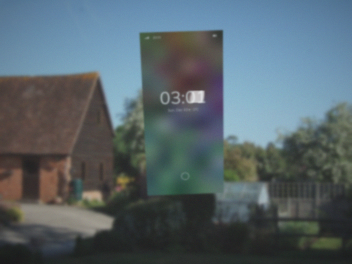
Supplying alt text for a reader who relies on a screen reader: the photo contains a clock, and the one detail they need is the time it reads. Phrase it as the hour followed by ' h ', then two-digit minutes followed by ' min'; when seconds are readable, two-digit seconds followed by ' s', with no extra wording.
3 h 01 min
